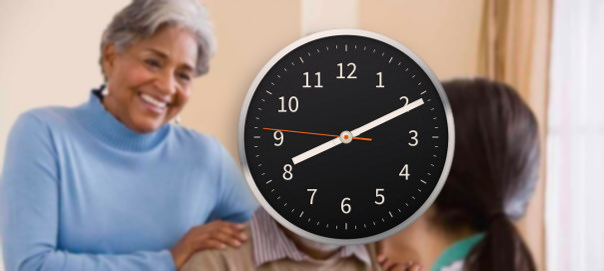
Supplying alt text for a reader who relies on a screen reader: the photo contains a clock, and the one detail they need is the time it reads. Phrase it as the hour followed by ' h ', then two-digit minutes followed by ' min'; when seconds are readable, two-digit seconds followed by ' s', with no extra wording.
8 h 10 min 46 s
